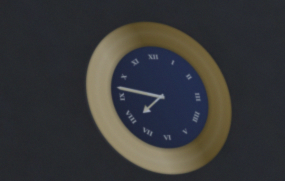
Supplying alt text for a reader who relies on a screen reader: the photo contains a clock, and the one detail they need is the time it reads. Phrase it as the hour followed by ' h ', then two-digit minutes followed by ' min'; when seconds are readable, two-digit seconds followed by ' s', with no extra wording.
7 h 47 min
